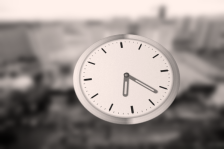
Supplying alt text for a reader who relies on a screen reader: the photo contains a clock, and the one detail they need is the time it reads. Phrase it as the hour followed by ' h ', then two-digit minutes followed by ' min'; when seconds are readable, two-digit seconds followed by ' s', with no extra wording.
6 h 22 min
